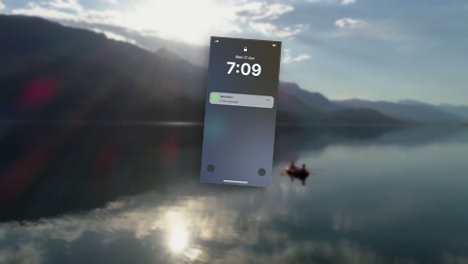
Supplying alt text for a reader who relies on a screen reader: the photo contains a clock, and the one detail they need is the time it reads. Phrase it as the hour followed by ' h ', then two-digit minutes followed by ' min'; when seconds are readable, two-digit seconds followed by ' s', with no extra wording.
7 h 09 min
